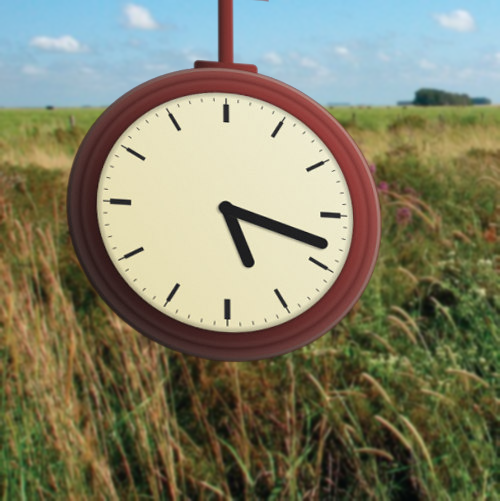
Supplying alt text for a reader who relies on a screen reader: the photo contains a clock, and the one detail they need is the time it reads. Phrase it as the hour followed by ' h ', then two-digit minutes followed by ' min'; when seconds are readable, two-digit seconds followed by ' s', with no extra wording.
5 h 18 min
